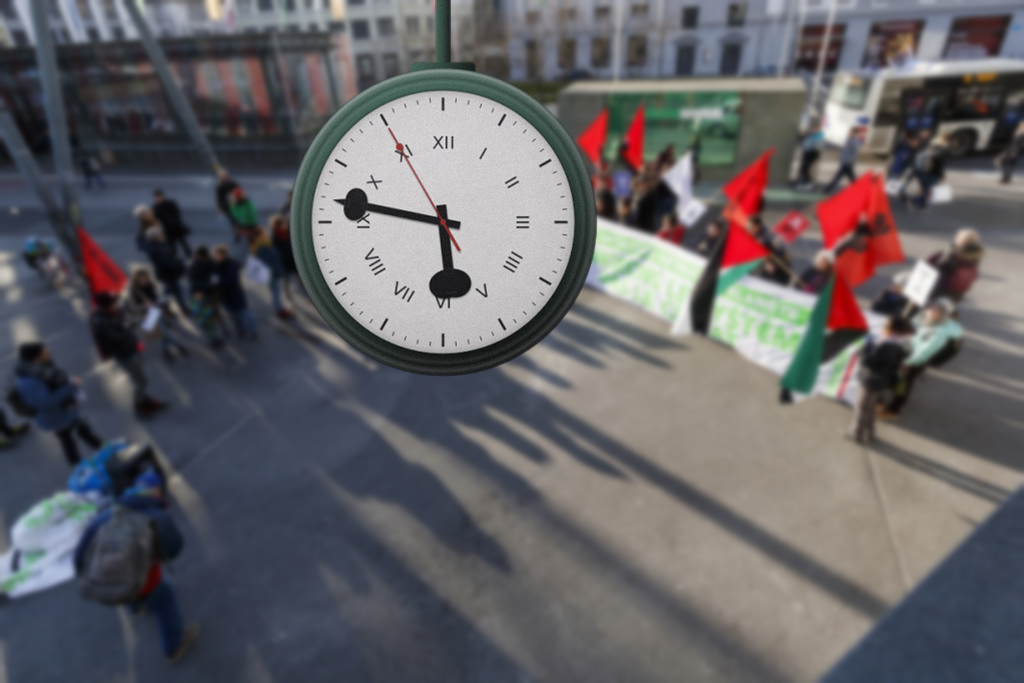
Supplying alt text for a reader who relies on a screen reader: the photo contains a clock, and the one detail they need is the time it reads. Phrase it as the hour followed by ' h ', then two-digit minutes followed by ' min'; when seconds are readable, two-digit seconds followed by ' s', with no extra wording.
5 h 46 min 55 s
